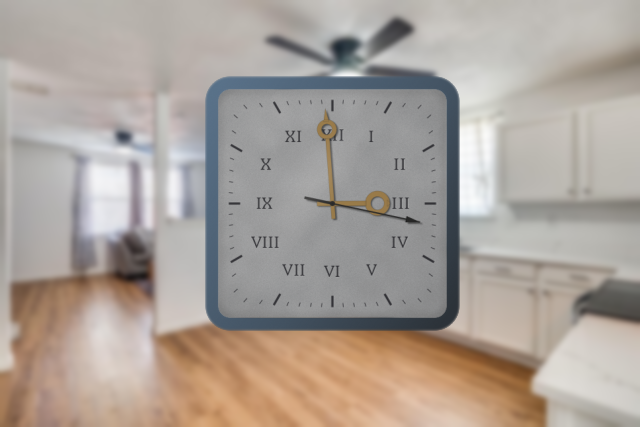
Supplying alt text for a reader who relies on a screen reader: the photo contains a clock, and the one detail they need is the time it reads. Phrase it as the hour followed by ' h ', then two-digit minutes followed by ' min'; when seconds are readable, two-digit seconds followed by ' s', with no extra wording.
2 h 59 min 17 s
